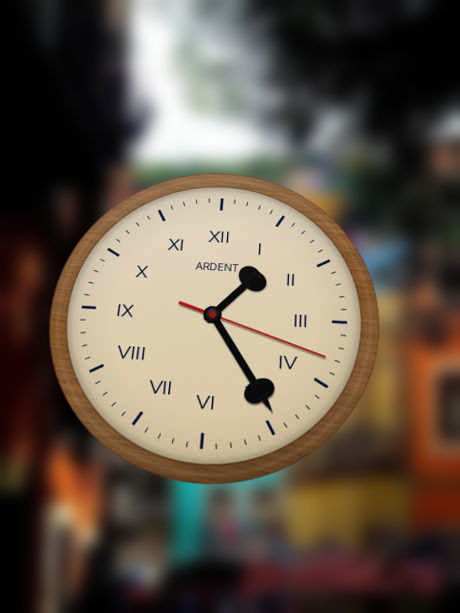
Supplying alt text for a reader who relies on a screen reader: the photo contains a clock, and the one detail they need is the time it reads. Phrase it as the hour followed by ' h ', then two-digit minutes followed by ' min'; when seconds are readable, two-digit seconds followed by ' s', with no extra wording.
1 h 24 min 18 s
